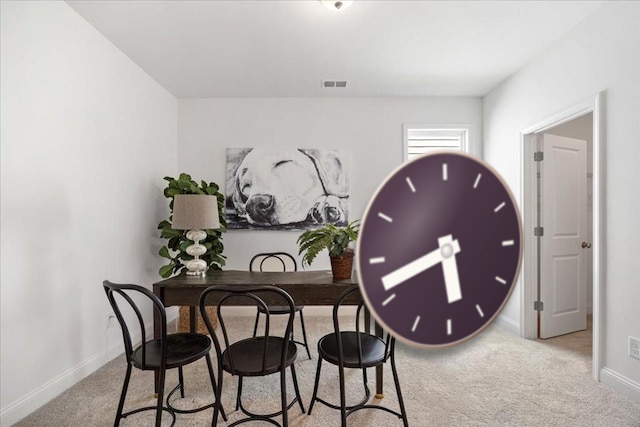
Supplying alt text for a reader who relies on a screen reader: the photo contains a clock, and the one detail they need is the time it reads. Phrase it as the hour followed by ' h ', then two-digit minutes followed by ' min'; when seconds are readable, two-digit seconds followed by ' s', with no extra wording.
5 h 42 min
